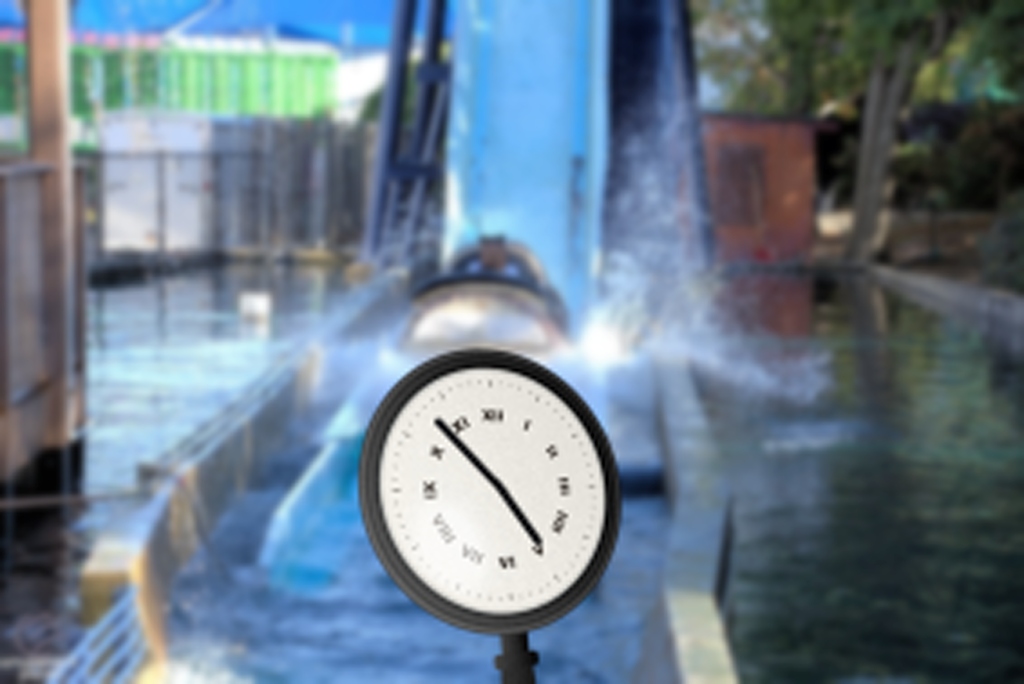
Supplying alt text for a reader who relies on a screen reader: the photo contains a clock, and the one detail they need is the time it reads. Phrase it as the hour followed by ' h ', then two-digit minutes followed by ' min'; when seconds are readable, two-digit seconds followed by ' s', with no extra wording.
4 h 53 min
